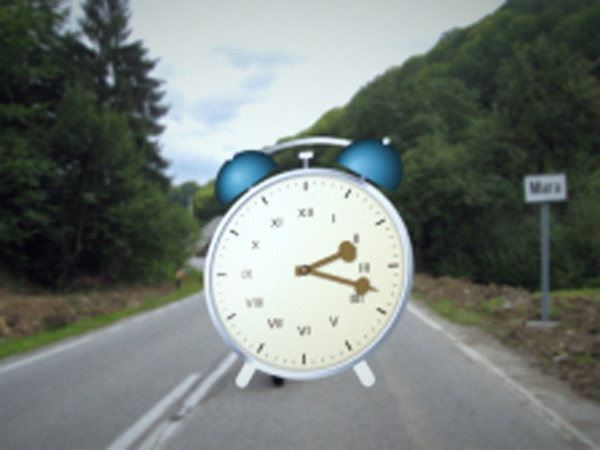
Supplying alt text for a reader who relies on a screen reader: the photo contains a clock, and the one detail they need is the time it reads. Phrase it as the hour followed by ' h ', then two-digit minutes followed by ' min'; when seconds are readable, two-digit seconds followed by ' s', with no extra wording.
2 h 18 min
